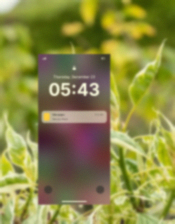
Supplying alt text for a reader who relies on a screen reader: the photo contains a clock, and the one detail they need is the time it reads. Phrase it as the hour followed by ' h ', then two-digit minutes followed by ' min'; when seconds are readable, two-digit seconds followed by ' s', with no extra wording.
5 h 43 min
